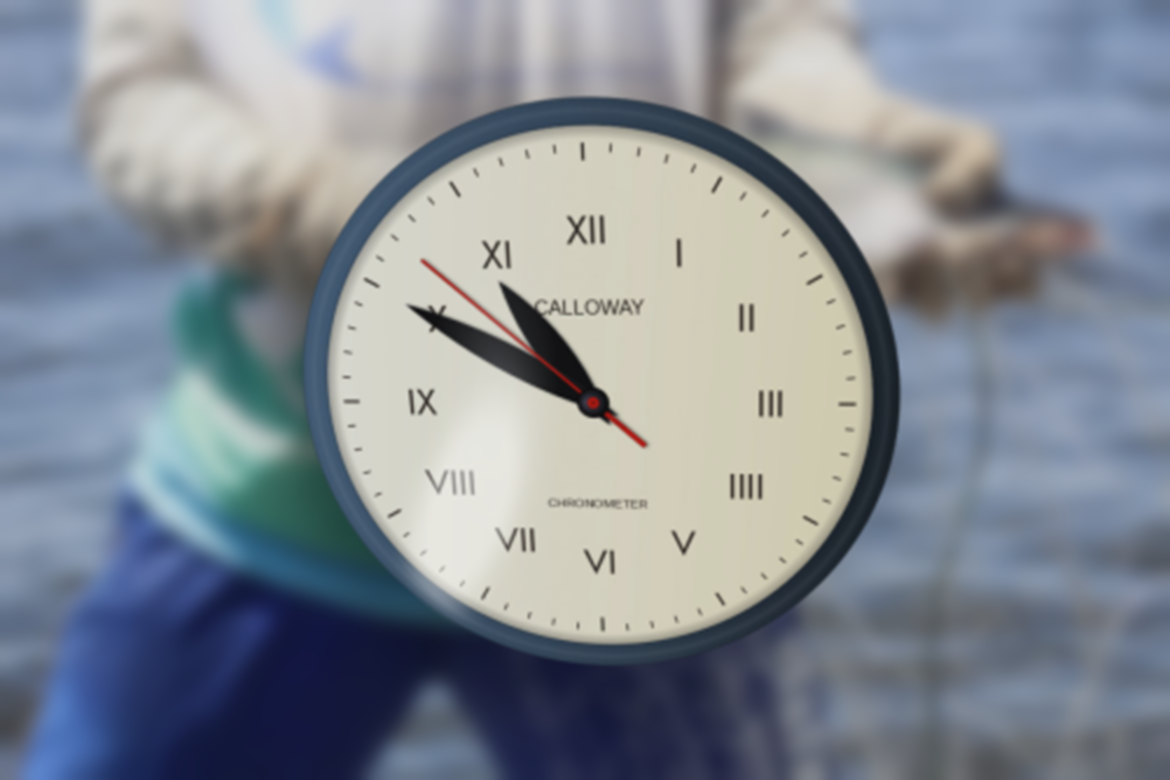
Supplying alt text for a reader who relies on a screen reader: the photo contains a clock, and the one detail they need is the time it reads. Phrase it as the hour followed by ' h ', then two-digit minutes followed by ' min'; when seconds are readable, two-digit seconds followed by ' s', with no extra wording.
10 h 49 min 52 s
